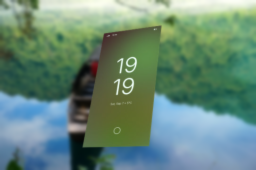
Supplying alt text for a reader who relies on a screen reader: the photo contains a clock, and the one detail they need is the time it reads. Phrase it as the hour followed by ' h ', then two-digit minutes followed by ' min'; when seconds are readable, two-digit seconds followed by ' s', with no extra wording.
19 h 19 min
